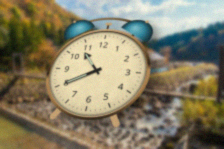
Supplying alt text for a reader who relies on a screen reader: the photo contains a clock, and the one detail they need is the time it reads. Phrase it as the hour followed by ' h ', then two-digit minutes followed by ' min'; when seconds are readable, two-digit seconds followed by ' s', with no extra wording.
10 h 40 min
